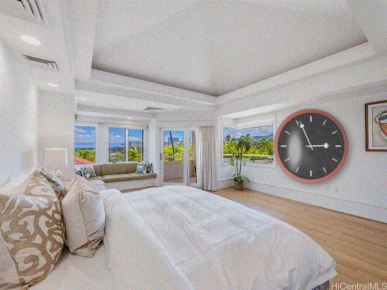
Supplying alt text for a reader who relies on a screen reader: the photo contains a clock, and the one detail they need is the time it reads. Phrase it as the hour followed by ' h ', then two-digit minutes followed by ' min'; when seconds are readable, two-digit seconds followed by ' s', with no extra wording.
2 h 56 min
